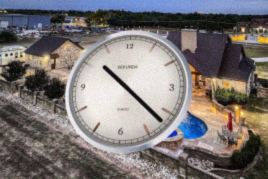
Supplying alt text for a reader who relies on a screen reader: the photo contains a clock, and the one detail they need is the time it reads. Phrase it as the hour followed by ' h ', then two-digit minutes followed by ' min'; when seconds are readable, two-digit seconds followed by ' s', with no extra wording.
10 h 22 min
